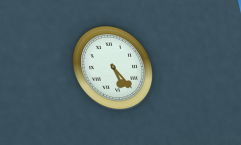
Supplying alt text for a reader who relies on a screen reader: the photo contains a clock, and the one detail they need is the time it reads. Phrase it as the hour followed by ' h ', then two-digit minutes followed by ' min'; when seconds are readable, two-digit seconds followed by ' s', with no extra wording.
5 h 24 min
